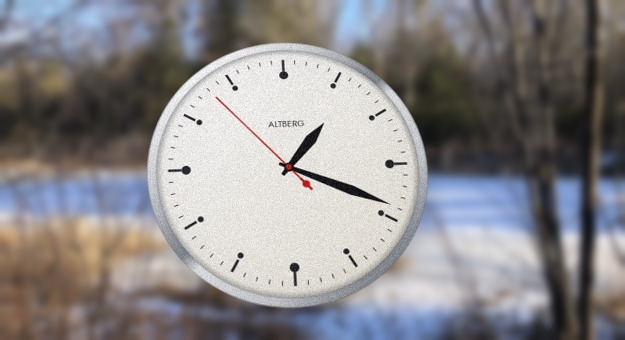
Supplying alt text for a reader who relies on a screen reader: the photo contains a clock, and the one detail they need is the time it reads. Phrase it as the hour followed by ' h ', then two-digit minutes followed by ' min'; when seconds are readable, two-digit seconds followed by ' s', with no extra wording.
1 h 18 min 53 s
